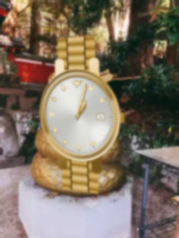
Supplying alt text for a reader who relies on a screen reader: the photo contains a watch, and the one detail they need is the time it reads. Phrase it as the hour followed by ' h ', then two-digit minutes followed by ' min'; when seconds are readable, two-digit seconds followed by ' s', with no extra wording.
1 h 03 min
